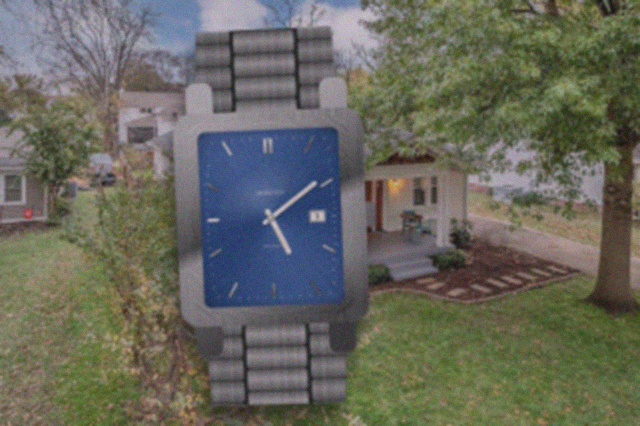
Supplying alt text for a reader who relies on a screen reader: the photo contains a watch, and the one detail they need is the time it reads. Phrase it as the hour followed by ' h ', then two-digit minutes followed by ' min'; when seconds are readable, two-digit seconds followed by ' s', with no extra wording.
5 h 09 min
